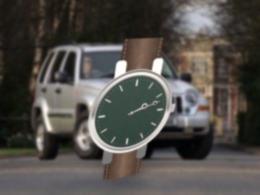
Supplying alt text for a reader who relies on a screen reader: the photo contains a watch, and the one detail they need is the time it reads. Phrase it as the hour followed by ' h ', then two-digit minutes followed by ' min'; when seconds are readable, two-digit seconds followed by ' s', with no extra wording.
2 h 12 min
